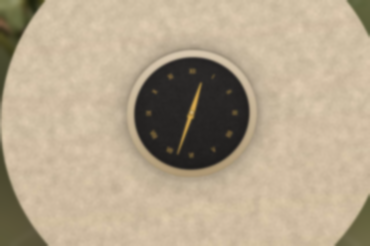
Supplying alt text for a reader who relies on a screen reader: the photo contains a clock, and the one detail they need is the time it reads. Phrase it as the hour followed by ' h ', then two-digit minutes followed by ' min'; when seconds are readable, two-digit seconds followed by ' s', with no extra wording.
12 h 33 min
